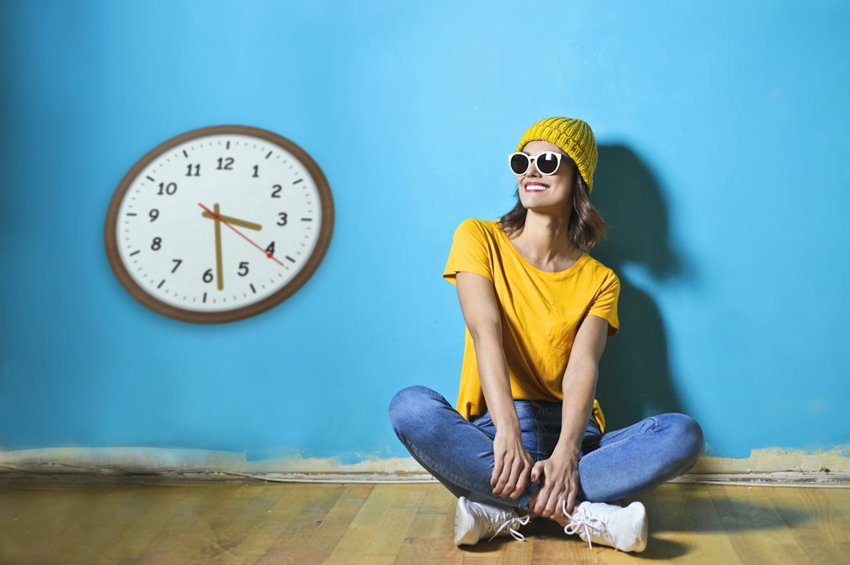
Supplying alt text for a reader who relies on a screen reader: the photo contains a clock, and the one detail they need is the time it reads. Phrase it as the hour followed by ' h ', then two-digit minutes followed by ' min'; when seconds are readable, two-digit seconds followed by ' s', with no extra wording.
3 h 28 min 21 s
